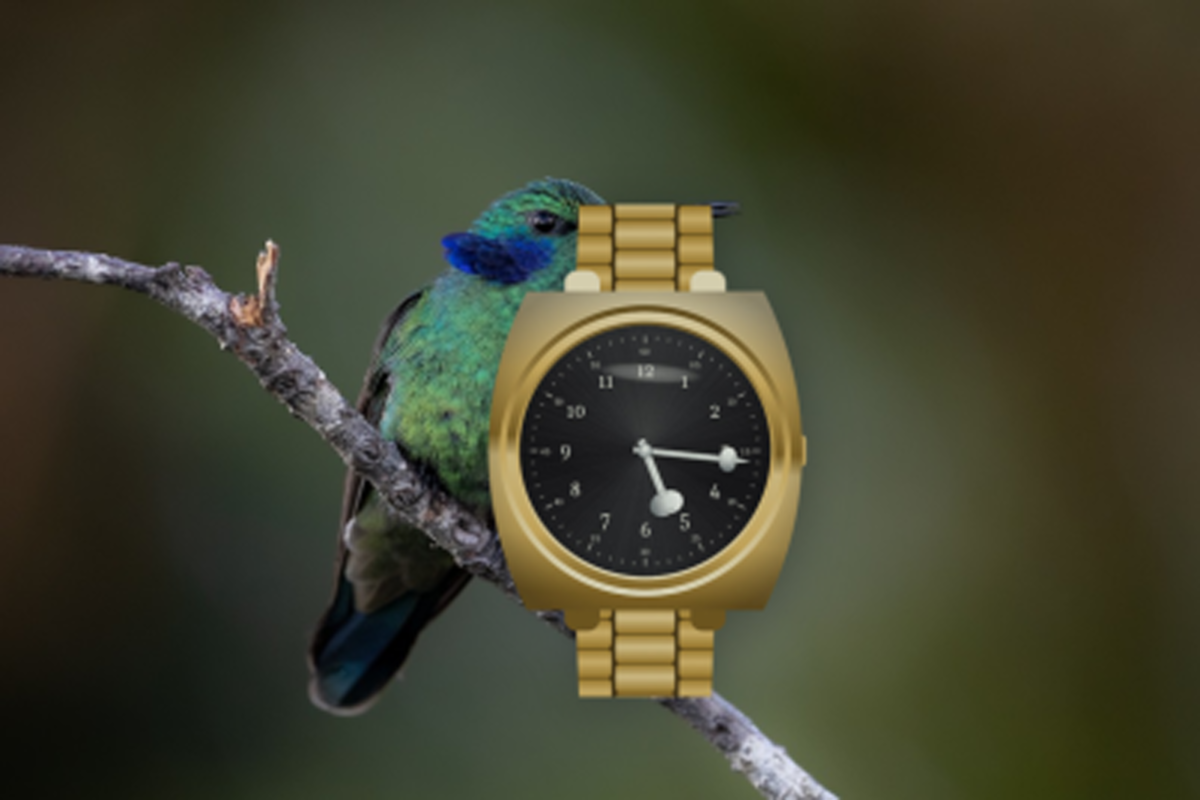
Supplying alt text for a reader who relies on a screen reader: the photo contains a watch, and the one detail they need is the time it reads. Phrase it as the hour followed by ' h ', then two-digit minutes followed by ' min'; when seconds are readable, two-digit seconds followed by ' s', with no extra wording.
5 h 16 min
